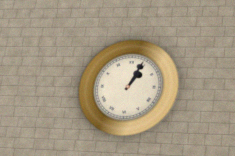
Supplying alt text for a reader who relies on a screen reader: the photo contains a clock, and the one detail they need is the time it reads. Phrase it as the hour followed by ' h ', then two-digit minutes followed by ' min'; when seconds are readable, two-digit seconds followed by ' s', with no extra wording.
1 h 04 min
